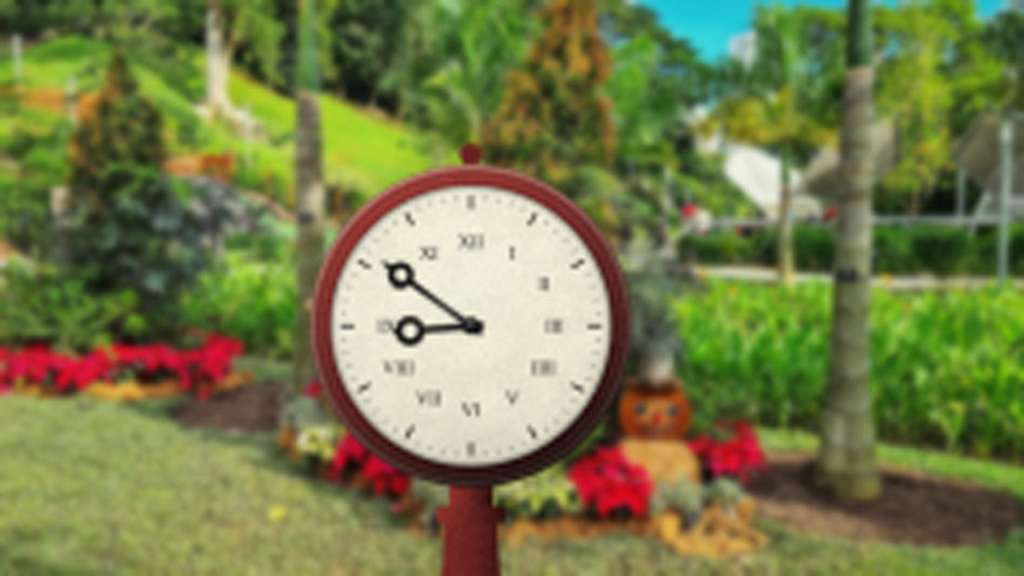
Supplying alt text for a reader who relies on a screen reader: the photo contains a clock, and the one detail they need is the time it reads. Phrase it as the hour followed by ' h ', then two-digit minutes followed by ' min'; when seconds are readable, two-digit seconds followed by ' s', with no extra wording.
8 h 51 min
